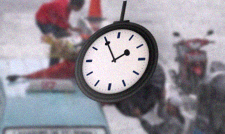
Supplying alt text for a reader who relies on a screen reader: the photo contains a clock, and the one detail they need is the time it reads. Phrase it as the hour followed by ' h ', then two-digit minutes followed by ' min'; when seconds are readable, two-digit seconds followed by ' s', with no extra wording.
1 h 55 min
